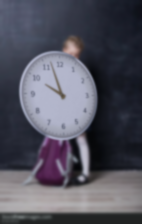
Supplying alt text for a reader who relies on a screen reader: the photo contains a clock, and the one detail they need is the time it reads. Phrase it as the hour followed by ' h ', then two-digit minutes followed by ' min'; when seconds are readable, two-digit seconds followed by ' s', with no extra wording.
9 h 57 min
